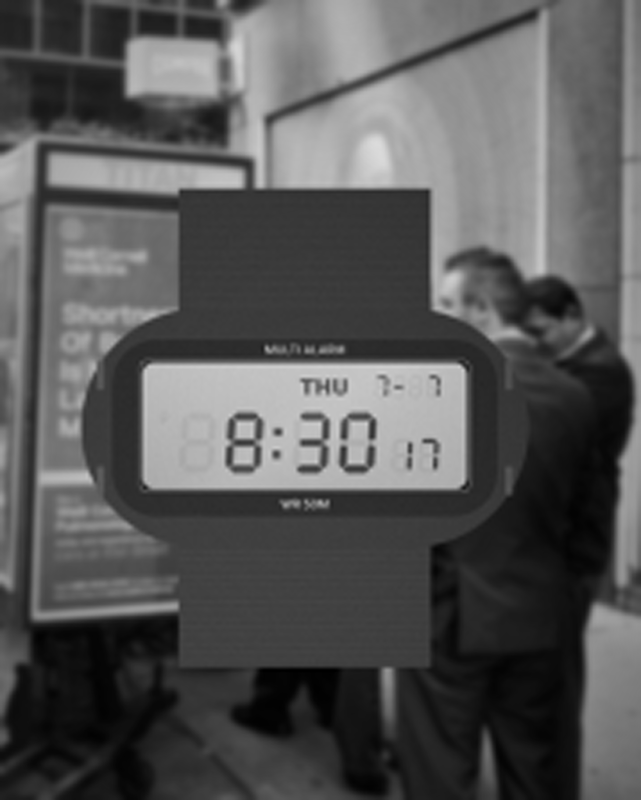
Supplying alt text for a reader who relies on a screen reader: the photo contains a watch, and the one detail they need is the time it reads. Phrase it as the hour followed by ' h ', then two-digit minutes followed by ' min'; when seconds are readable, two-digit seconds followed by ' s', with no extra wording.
8 h 30 min 17 s
